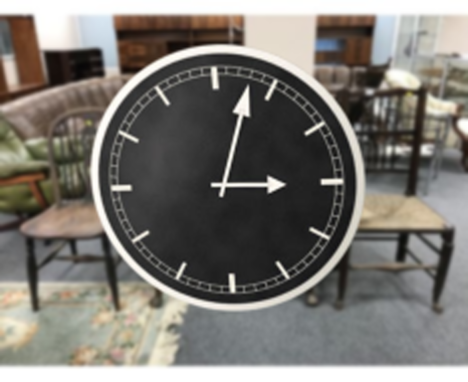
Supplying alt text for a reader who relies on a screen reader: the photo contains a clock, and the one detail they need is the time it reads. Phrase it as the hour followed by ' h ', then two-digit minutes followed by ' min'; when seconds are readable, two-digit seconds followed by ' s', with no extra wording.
3 h 03 min
